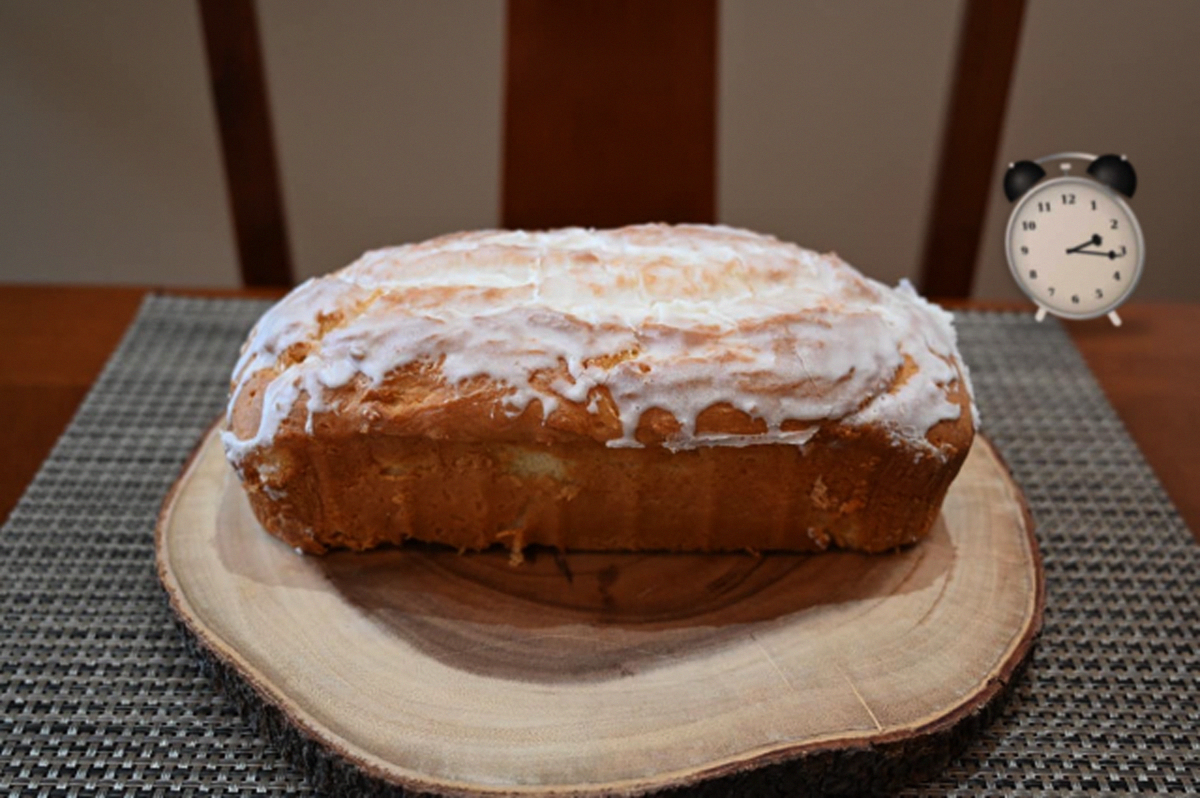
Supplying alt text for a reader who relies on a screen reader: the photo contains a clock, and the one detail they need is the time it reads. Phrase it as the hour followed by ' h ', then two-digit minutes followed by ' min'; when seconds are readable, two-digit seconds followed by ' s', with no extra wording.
2 h 16 min
